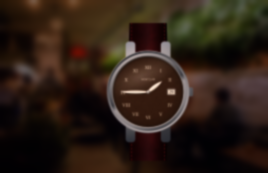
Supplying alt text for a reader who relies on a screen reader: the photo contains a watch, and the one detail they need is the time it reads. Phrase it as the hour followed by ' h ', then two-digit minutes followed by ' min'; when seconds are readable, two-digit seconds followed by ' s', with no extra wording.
1 h 45 min
